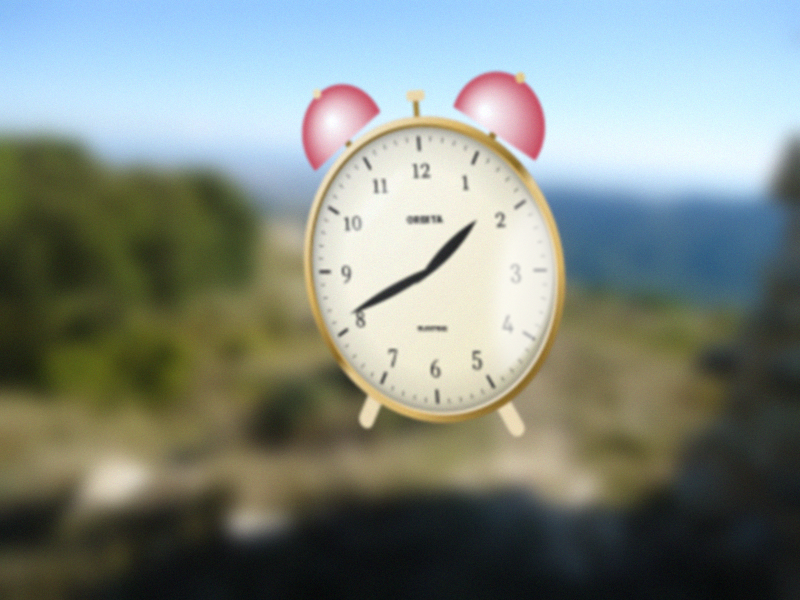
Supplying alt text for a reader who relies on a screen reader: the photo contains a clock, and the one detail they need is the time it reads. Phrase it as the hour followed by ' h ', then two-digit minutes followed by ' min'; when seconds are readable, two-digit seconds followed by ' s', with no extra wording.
1 h 41 min
